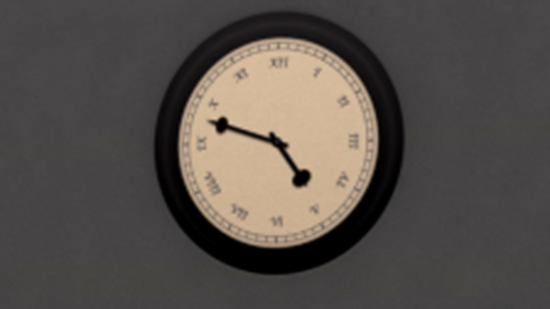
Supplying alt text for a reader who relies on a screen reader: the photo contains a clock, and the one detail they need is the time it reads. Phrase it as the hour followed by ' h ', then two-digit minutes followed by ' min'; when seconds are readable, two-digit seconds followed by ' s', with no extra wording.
4 h 48 min
